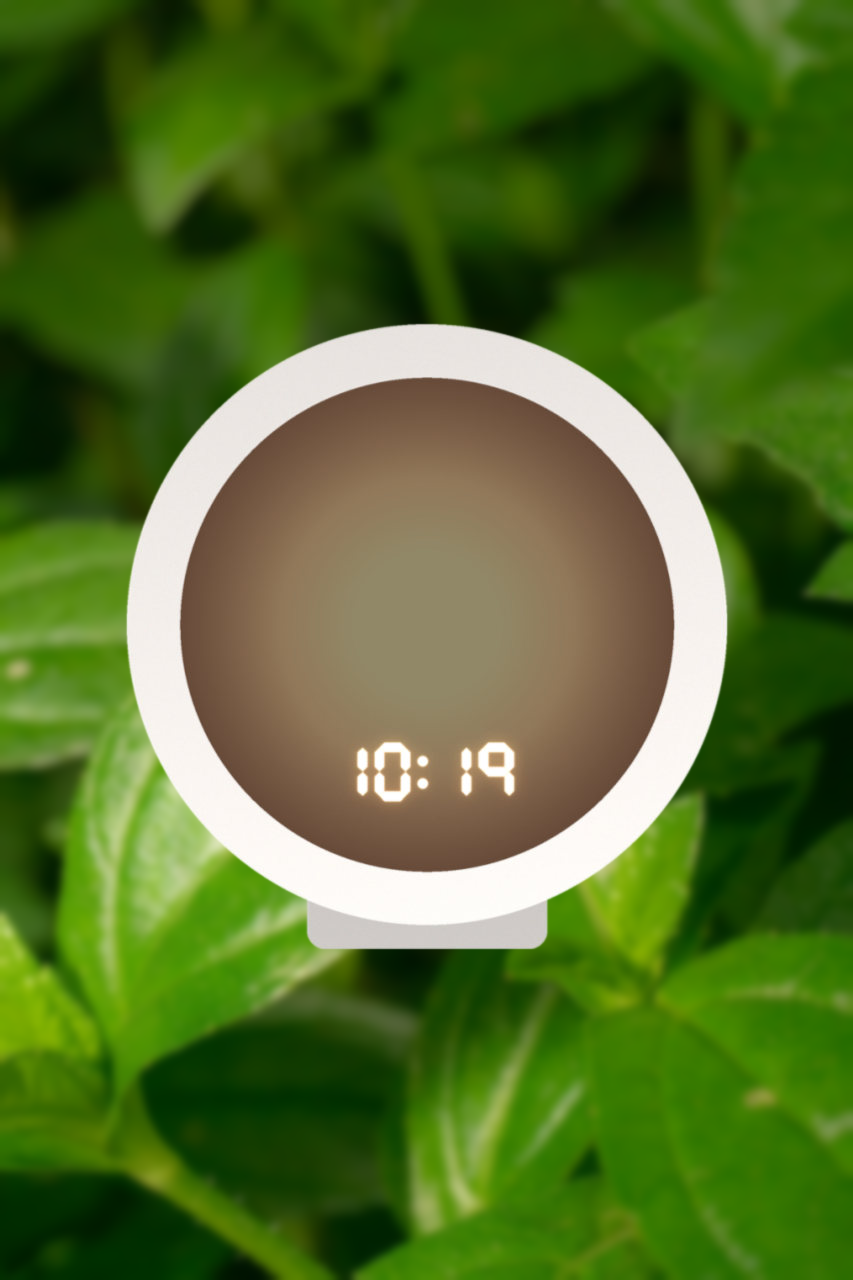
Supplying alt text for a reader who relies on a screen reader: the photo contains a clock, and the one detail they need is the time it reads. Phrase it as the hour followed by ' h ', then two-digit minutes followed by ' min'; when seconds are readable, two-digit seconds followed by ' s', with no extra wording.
10 h 19 min
